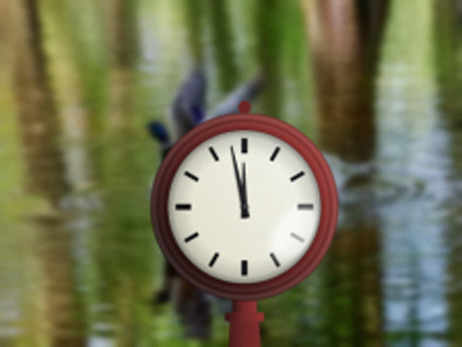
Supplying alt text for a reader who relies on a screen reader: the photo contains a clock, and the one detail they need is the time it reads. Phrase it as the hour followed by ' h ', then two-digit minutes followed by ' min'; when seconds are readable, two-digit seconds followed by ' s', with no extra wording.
11 h 58 min
